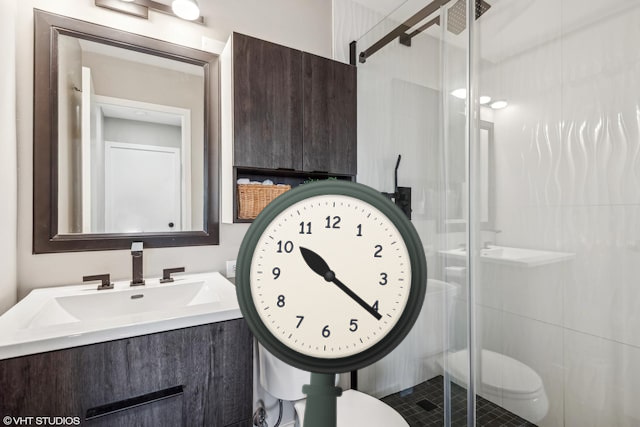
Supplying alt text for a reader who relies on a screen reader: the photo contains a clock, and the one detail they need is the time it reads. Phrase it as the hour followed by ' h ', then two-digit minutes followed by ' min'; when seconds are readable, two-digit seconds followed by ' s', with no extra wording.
10 h 21 min
